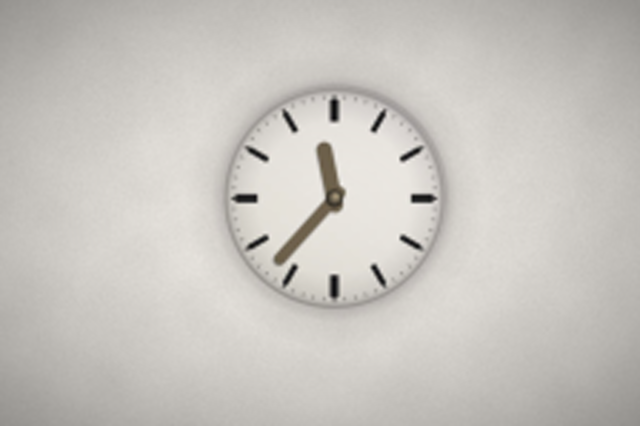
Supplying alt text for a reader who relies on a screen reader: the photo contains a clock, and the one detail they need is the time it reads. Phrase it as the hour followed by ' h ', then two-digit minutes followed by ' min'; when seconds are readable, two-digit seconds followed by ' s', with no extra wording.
11 h 37 min
